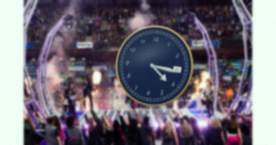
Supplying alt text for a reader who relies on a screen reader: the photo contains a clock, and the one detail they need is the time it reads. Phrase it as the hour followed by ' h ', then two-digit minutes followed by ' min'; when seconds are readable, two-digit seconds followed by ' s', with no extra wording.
4 h 16 min
